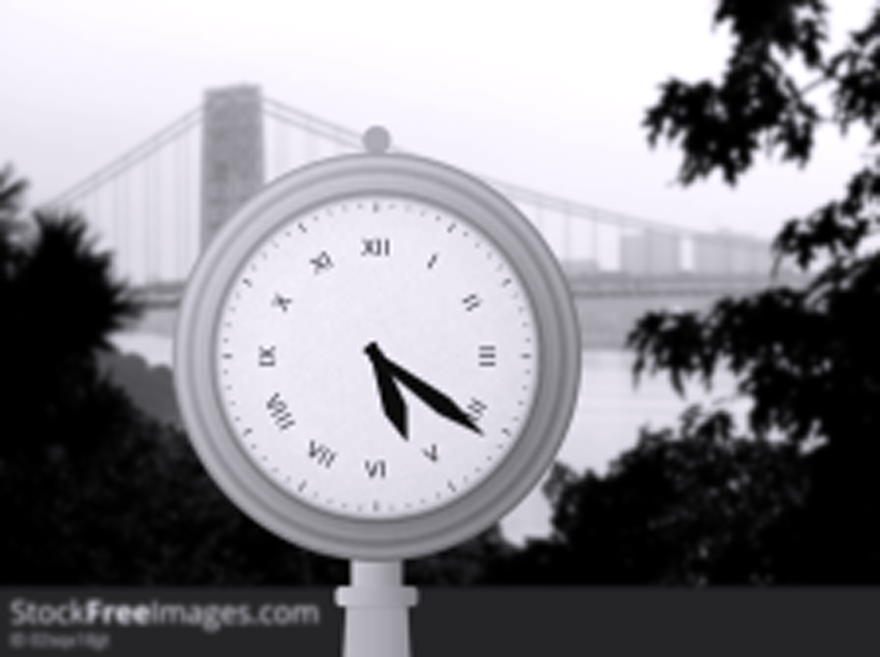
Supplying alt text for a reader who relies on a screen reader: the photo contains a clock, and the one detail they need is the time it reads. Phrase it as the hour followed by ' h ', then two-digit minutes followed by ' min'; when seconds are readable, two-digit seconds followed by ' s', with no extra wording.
5 h 21 min
